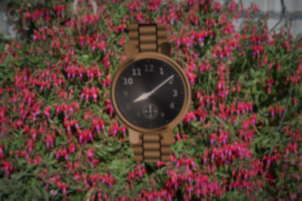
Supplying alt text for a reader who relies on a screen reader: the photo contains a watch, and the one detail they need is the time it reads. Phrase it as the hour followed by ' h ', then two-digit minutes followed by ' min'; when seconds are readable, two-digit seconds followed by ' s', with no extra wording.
8 h 09 min
